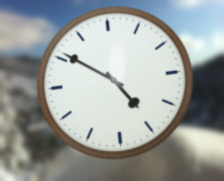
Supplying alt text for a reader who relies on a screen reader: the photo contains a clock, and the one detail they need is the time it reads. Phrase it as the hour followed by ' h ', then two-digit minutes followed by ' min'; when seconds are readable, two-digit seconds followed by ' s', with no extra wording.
4 h 51 min
